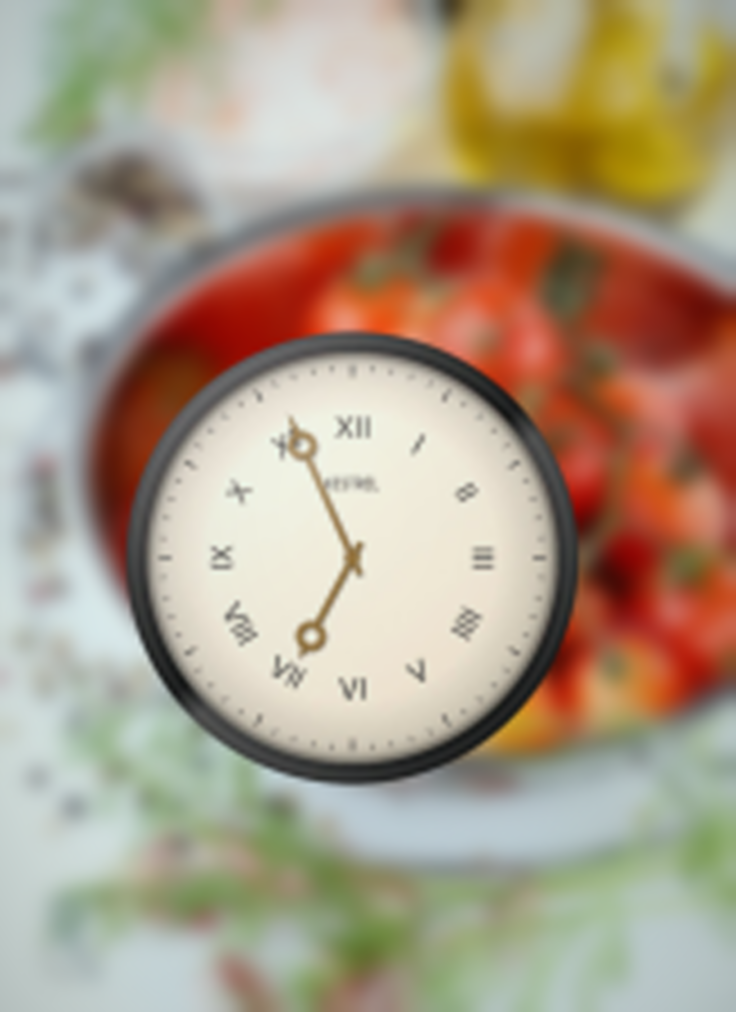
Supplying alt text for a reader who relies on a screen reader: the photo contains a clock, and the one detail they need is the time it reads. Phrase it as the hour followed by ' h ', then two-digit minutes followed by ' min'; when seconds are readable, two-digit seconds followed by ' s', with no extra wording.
6 h 56 min
